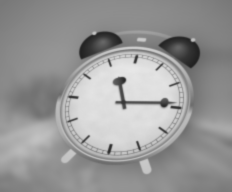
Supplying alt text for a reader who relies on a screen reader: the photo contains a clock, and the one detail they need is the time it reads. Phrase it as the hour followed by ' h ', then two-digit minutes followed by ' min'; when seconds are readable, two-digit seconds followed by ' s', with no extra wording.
11 h 14 min
